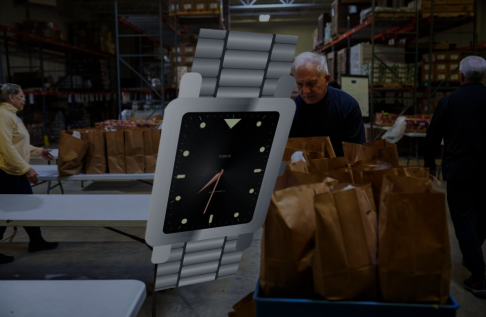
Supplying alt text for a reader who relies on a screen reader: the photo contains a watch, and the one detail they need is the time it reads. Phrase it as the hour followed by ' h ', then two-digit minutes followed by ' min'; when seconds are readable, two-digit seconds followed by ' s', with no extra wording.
7 h 32 min
